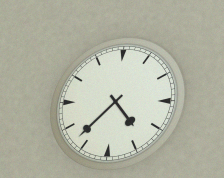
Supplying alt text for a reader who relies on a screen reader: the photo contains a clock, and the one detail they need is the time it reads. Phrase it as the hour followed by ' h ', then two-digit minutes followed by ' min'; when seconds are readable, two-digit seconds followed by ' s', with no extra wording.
4 h 37 min
